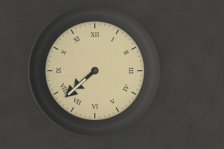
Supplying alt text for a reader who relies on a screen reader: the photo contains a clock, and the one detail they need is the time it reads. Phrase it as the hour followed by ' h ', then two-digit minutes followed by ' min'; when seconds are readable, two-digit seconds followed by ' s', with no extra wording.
7 h 38 min
